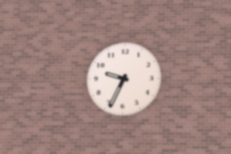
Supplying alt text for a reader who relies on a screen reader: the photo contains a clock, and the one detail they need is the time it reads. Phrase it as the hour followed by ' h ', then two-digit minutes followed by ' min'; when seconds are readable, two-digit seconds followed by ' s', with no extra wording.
9 h 34 min
